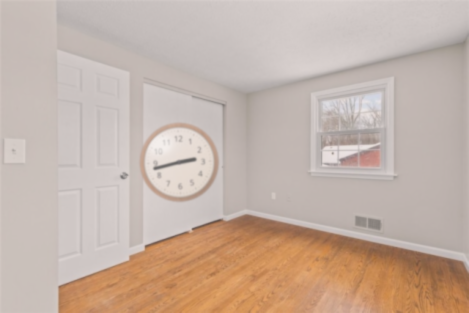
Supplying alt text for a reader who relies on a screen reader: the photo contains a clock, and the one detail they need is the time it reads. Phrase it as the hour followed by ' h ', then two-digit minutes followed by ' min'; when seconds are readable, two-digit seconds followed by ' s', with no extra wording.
2 h 43 min
